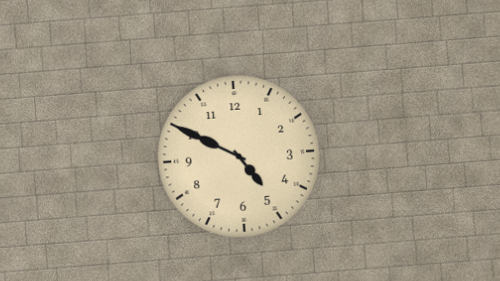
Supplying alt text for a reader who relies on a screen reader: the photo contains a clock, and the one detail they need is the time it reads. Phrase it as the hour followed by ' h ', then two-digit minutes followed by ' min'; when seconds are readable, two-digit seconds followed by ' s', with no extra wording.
4 h 50 min
